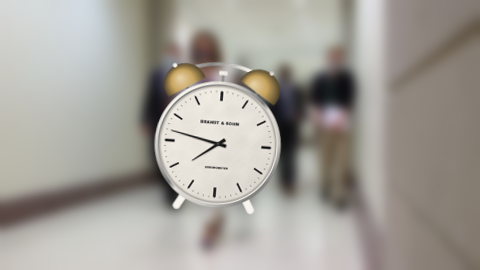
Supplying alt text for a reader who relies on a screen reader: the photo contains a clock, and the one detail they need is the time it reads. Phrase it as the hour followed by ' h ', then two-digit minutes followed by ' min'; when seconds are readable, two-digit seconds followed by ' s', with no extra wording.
7 h 47 min
